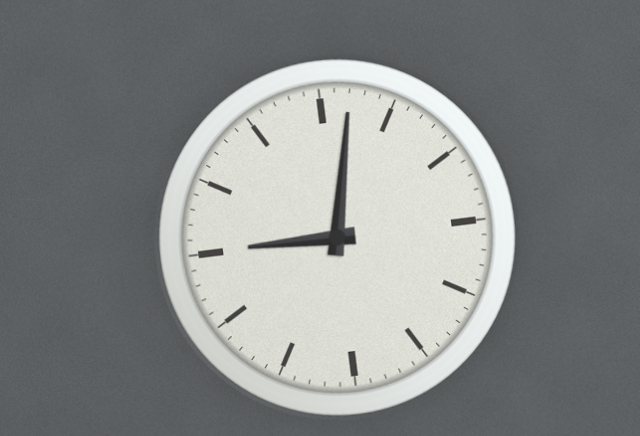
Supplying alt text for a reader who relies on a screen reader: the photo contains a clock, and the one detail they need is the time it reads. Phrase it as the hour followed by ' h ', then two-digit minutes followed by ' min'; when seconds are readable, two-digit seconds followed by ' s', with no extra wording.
9 h 02 min
